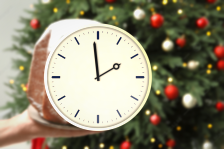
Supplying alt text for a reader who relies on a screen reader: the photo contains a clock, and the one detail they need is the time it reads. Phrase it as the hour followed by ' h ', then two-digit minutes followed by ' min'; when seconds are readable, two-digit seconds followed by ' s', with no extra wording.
1 h 59 min
